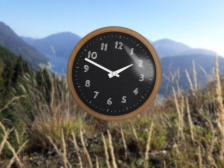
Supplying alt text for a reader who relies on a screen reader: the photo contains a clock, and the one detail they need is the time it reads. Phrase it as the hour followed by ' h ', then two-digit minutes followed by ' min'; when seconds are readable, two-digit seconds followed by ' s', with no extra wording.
1 h 48 min
